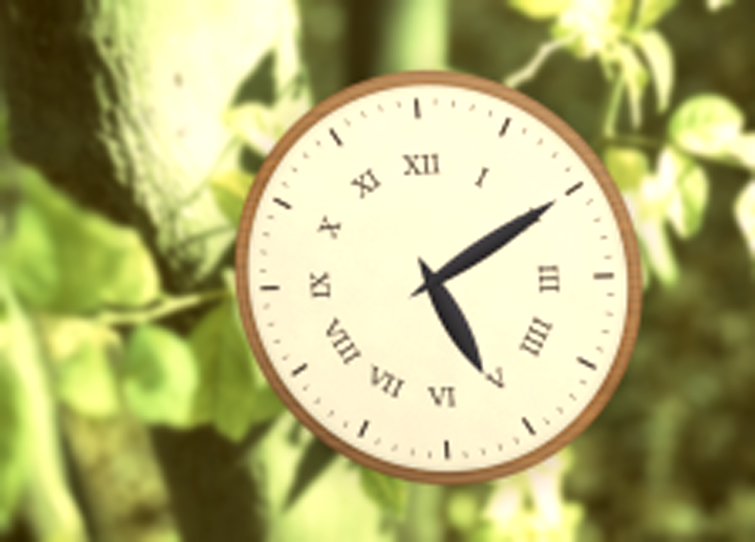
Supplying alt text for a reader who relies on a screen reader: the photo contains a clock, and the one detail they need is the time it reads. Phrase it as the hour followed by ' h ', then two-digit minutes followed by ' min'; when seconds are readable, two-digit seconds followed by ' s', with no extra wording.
5 h 10 min
